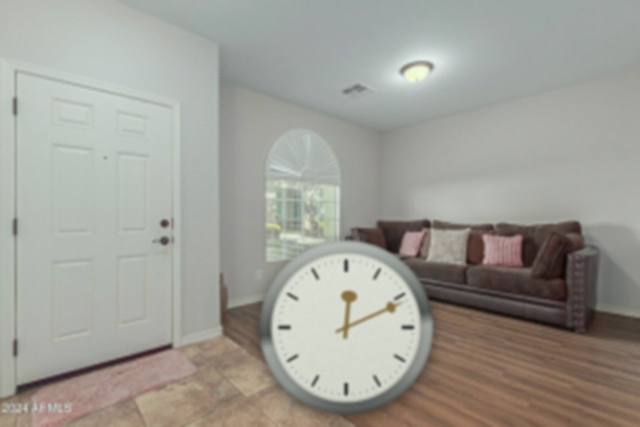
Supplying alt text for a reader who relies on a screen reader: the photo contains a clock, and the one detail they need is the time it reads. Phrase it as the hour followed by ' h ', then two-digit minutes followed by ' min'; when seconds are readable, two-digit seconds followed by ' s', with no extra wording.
12 h 11 min
